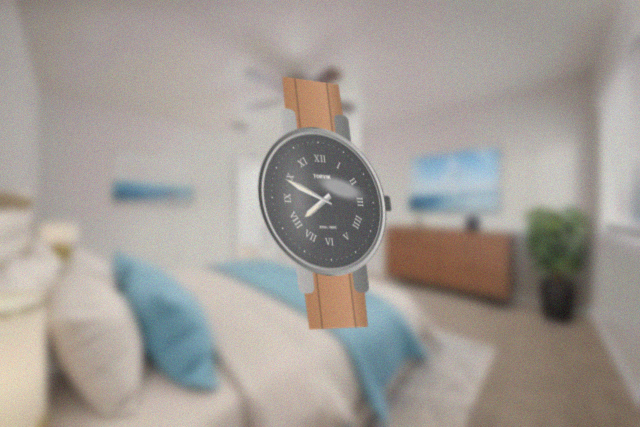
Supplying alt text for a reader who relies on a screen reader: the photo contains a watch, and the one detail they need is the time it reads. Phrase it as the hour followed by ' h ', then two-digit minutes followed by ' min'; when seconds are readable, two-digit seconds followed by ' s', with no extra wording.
7 h 49 min
